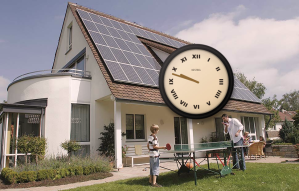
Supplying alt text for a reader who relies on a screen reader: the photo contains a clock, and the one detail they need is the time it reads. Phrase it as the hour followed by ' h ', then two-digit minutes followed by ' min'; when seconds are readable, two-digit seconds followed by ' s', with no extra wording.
9 h 48 min
